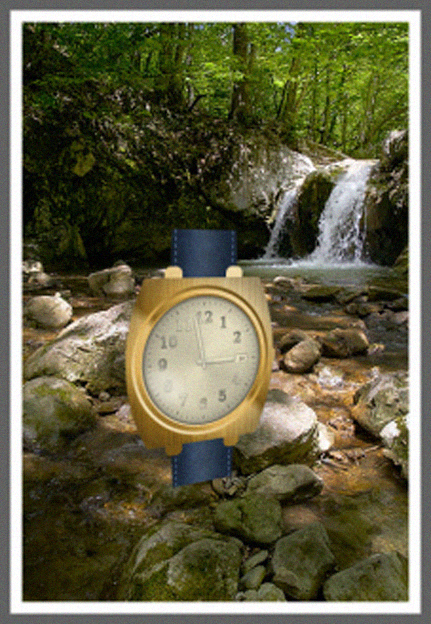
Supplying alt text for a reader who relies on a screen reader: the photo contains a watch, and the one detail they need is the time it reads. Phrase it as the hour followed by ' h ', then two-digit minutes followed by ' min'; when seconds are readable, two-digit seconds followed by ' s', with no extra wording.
2 h 58 min
